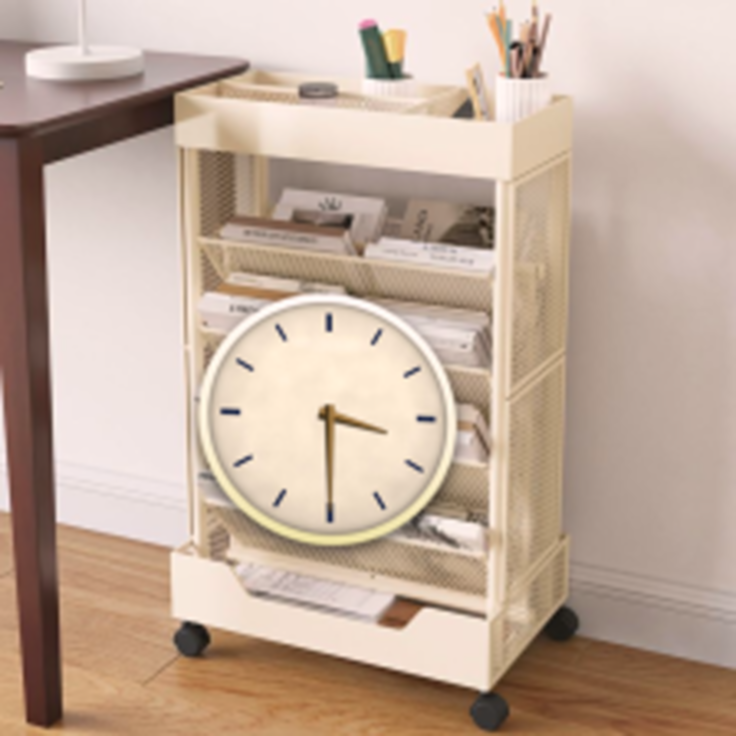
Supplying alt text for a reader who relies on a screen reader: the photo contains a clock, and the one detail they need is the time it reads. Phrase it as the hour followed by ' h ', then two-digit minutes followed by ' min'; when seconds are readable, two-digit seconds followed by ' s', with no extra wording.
3 h 30 min
